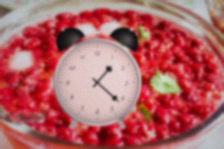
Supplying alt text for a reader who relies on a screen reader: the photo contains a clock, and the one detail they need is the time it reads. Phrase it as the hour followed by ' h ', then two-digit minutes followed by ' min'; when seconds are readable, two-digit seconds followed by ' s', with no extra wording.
1 h 22 min
